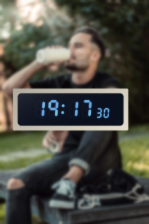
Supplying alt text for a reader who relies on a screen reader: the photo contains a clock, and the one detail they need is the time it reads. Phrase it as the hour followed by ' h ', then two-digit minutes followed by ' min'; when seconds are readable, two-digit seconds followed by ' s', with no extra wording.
19 h 17 min 30 s
